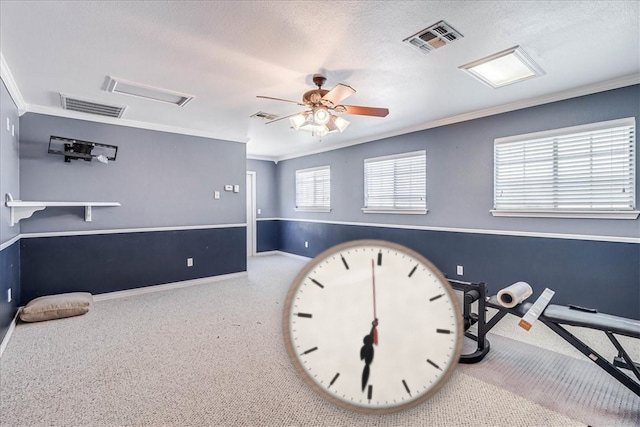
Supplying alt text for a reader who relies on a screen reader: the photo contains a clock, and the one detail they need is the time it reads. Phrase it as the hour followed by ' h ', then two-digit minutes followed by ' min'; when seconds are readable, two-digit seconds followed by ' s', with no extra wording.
6 h 30 min 59 s
